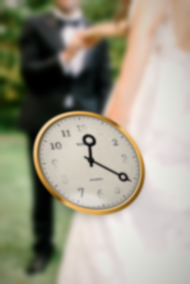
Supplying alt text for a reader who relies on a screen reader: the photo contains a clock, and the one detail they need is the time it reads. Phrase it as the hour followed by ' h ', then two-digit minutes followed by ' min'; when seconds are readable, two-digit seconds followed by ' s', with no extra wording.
12 h 21 min
